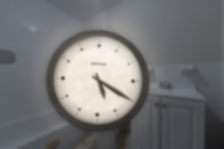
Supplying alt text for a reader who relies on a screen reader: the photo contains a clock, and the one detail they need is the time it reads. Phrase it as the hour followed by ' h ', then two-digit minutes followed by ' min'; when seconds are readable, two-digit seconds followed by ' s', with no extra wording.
5 h 20 min
